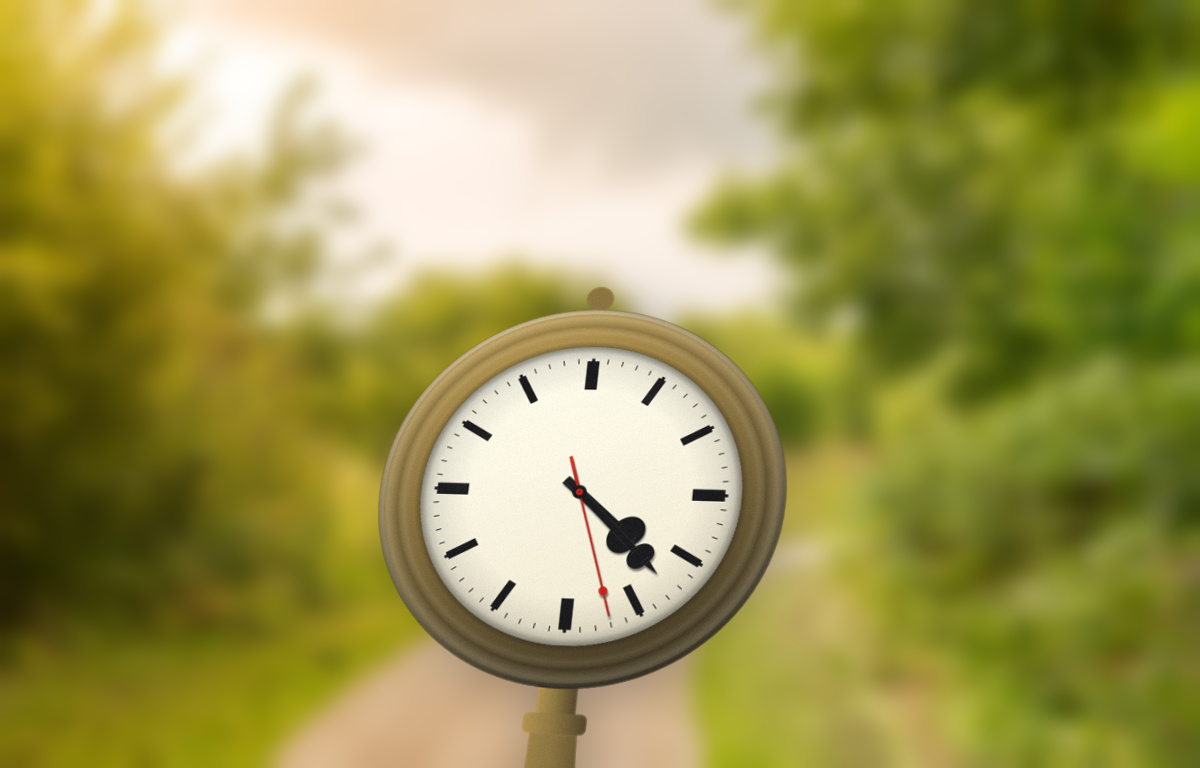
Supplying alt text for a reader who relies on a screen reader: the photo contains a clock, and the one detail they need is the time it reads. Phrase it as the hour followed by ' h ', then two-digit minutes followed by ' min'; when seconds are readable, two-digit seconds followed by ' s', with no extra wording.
4 h 22 min 27 s
